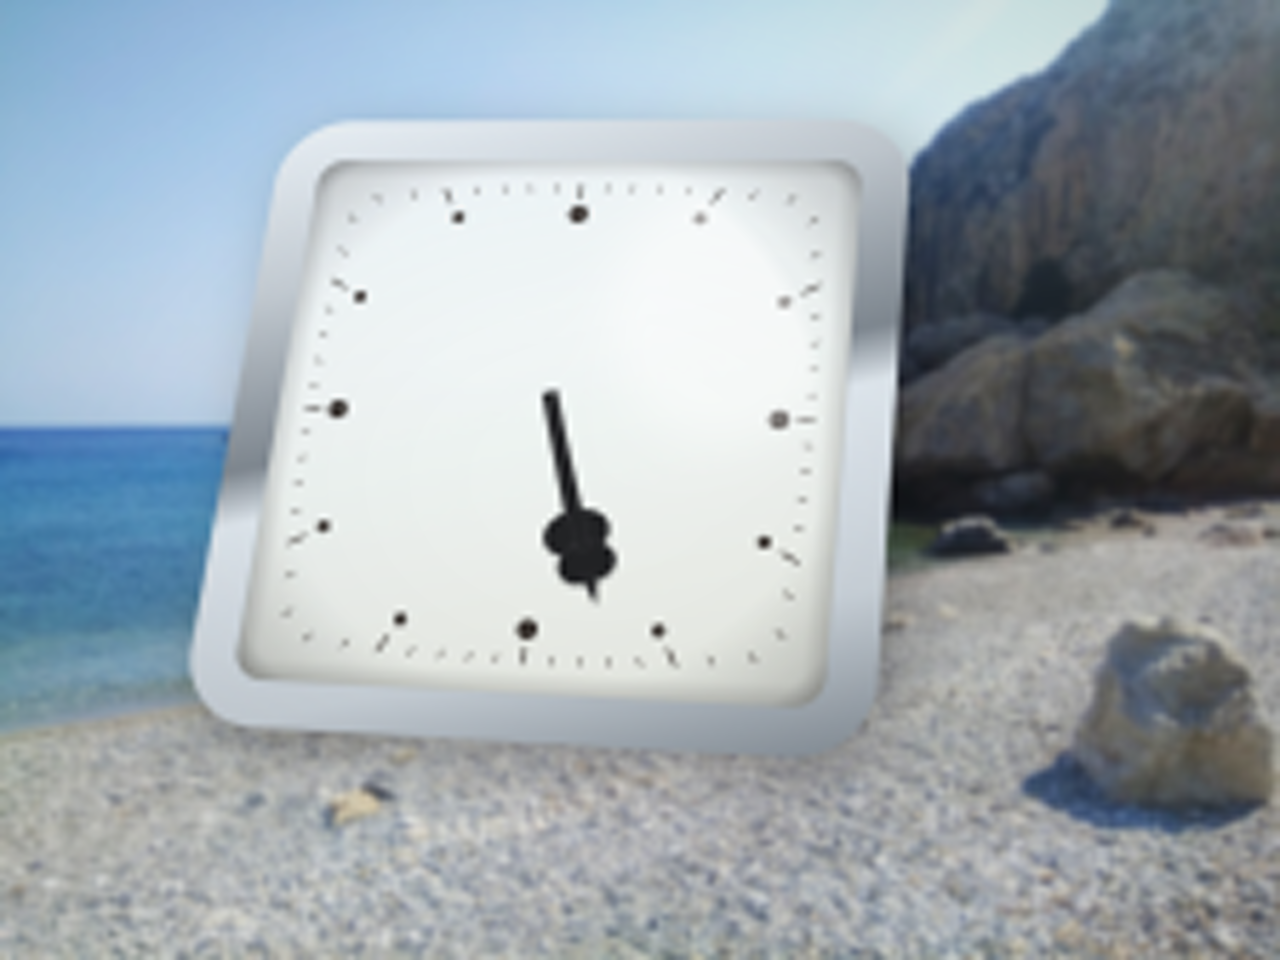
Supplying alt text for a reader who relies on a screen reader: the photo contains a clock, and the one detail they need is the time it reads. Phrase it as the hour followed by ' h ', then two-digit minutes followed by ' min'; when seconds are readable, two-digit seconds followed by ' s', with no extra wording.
5 h 27 min
